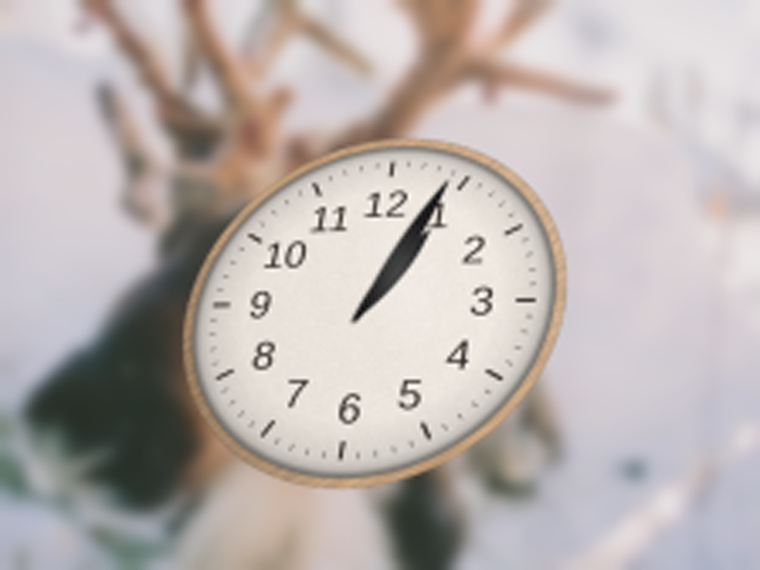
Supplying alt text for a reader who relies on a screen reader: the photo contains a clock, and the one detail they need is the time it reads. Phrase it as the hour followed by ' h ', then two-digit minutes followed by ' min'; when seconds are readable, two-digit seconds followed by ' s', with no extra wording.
1 h 04 min
